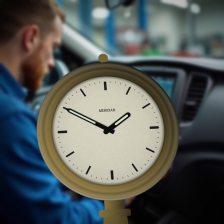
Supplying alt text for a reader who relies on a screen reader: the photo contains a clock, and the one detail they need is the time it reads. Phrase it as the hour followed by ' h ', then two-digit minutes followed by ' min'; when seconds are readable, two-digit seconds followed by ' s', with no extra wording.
1 h 50 min
